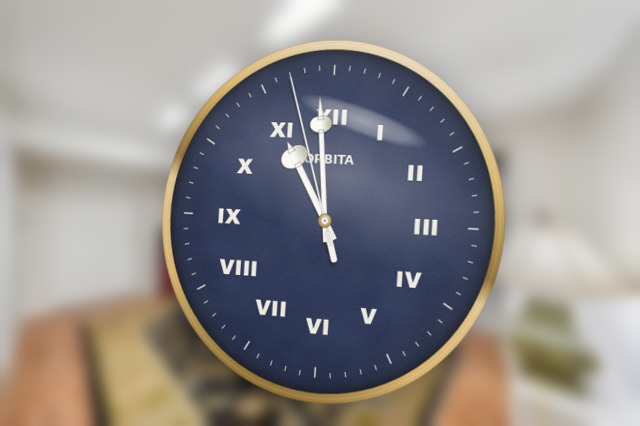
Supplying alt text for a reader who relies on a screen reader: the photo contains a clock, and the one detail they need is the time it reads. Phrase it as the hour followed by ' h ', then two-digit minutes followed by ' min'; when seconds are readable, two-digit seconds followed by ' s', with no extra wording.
10 h 58 min 57 s
